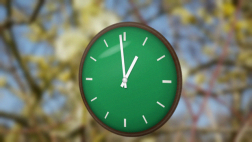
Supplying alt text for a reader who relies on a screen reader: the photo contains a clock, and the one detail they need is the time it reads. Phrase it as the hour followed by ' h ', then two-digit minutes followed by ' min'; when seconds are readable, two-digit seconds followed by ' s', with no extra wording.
12 h 59 min
